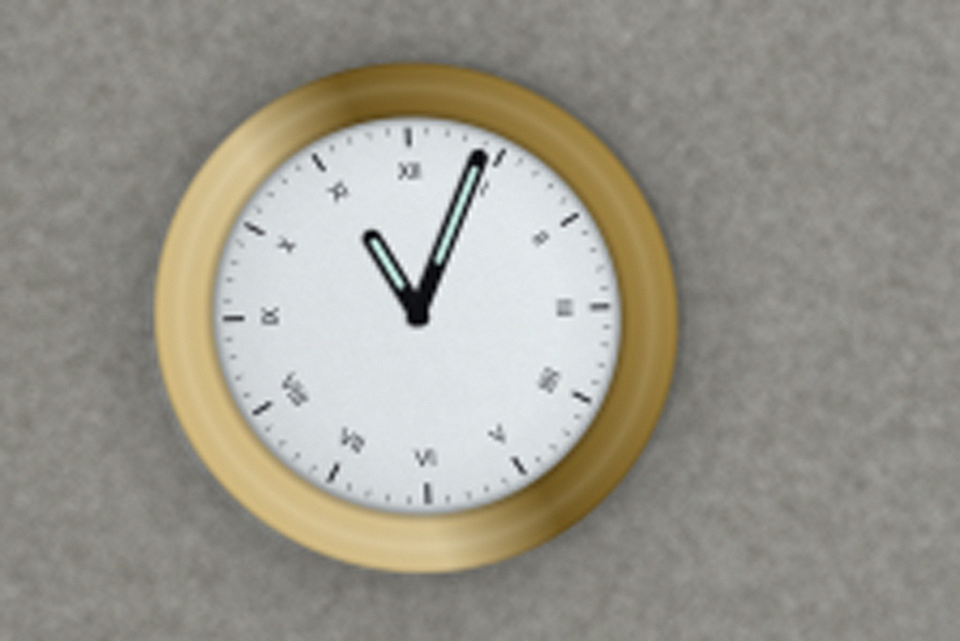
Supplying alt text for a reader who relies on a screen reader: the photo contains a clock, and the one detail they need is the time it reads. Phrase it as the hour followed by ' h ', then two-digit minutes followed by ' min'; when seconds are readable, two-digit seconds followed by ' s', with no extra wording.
11 h 04 min
